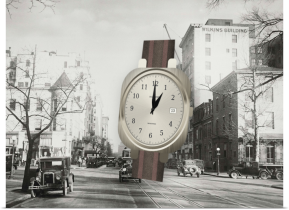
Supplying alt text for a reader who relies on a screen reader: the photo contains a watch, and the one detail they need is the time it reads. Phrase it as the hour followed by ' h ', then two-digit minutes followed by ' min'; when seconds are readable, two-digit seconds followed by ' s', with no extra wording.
1 h 00 min
